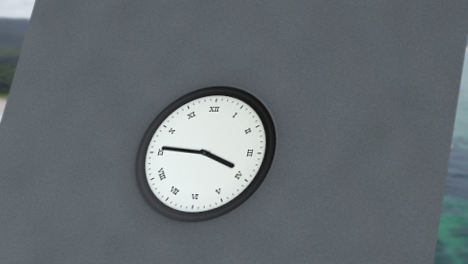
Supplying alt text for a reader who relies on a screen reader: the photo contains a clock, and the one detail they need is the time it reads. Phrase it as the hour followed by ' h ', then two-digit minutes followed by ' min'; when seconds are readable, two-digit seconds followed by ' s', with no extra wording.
3 h 46 min
